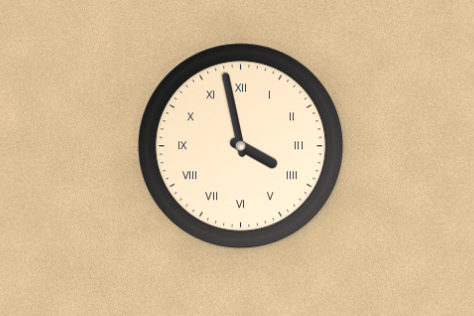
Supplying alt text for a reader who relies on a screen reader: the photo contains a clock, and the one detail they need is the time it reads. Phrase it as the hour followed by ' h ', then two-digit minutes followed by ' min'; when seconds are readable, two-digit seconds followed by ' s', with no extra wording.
3 h 58 min
